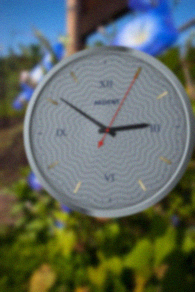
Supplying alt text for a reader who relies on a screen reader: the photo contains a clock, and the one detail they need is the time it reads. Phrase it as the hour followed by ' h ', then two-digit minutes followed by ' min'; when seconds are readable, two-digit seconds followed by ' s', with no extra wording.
2 h 51 min 05 s
